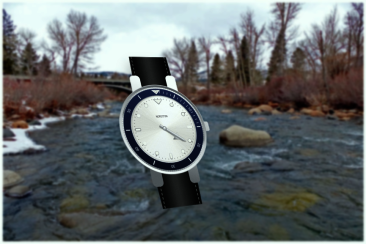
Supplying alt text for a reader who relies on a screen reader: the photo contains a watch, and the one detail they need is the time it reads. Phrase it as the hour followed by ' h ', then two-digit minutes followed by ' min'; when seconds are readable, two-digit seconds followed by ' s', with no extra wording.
4 h 21 min
